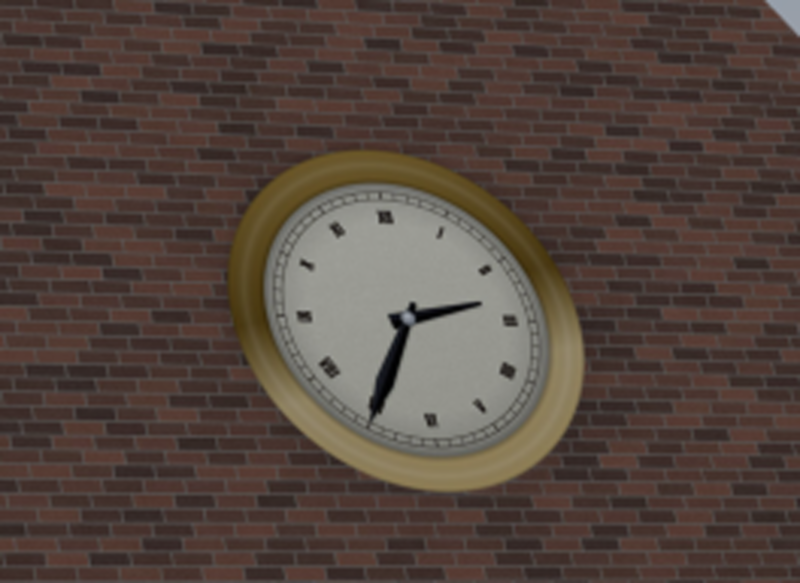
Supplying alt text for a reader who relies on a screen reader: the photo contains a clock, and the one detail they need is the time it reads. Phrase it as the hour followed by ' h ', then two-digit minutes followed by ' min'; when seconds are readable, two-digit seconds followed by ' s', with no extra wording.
2 h 35 min
